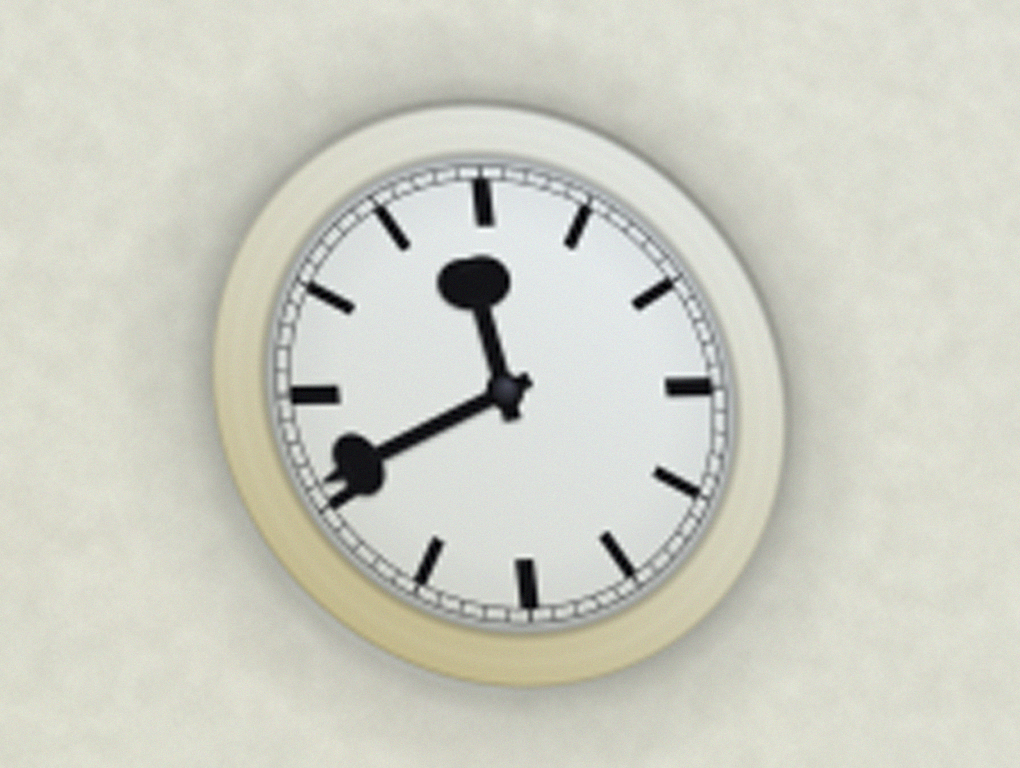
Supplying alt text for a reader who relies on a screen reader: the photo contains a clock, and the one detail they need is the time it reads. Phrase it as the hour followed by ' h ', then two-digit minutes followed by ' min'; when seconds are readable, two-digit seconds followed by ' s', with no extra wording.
11 h 41 min
